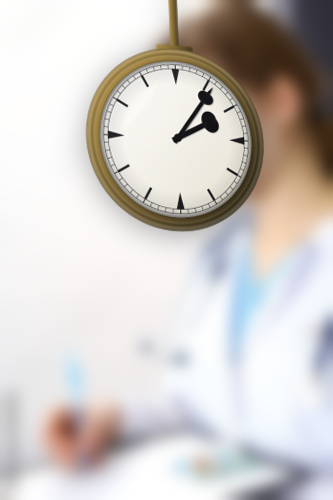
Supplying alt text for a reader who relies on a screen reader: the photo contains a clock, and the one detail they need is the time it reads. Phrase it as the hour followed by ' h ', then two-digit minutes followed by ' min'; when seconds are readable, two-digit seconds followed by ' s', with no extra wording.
2 h 06 min
